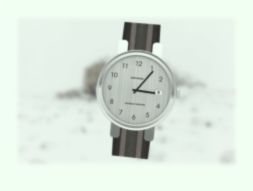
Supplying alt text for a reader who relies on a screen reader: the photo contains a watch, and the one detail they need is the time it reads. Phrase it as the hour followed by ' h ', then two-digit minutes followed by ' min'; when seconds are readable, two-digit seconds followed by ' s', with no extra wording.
3 h 06 min
